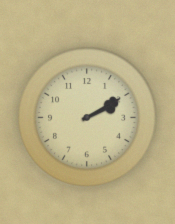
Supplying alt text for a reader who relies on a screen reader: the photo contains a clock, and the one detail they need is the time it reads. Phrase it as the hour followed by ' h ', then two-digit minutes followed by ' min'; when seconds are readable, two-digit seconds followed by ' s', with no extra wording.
2 h 10 min
